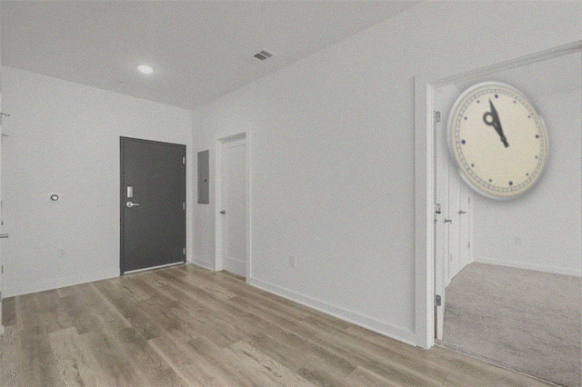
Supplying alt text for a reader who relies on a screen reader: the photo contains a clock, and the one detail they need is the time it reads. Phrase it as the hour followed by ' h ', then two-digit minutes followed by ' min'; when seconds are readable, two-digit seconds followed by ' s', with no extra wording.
10 h 58 min
